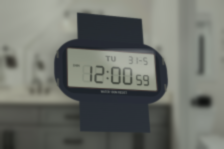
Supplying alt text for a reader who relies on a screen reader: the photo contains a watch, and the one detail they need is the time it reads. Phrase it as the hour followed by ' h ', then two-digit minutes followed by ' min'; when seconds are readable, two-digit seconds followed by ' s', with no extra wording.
12 h 00 min 59 s
